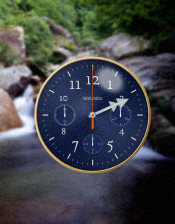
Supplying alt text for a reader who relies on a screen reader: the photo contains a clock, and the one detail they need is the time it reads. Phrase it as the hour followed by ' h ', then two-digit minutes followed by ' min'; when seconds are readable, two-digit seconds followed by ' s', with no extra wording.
2 h 11 min
